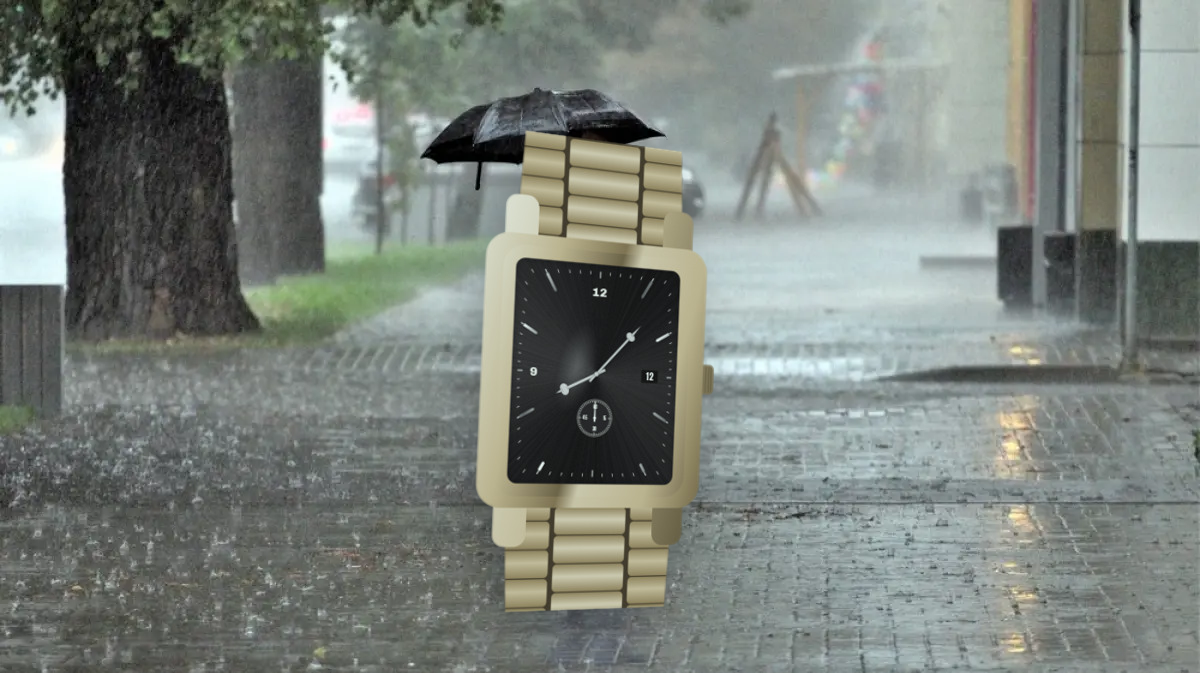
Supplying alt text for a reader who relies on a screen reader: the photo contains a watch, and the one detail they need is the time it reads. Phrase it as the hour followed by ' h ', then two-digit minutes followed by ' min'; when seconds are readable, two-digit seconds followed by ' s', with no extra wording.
8 h 07 min
